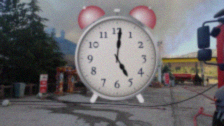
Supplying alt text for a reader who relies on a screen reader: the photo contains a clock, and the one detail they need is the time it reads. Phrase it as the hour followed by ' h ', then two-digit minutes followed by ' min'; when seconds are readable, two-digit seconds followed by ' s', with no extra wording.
5 h 01 min
